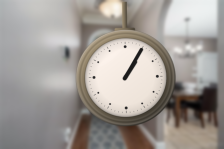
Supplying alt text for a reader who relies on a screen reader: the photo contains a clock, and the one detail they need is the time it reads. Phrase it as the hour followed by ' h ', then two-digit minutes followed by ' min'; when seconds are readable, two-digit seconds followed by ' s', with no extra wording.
1 h 05 min
